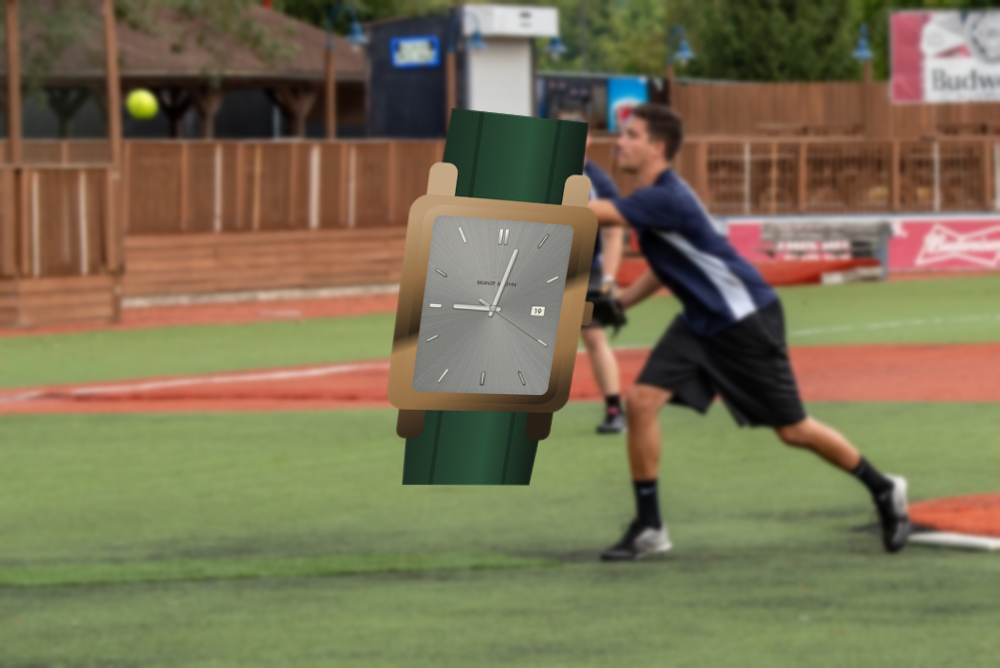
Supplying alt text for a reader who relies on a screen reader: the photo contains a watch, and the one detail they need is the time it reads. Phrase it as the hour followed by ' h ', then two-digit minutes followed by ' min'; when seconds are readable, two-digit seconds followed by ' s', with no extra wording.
9 h 02 min 20 s
